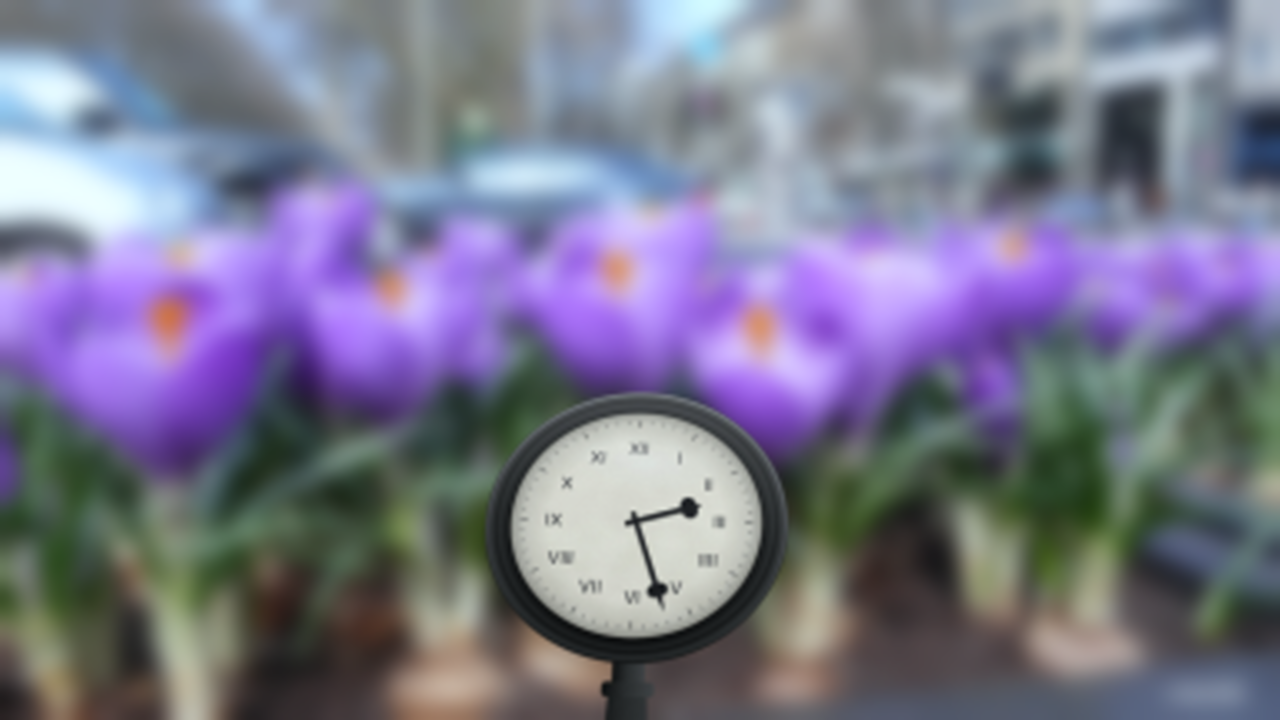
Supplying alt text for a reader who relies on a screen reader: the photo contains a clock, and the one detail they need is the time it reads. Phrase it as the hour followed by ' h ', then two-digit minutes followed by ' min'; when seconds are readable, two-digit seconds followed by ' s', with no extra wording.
2 h 27 min
